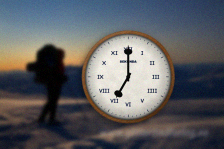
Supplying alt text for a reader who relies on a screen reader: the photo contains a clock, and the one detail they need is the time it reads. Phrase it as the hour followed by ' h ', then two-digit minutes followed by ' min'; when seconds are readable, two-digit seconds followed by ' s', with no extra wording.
7 h 00 min
